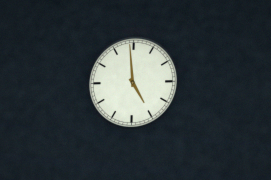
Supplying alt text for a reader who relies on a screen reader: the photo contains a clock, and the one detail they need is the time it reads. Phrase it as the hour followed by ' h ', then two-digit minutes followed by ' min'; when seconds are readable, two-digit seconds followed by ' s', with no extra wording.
4 h 59 min
